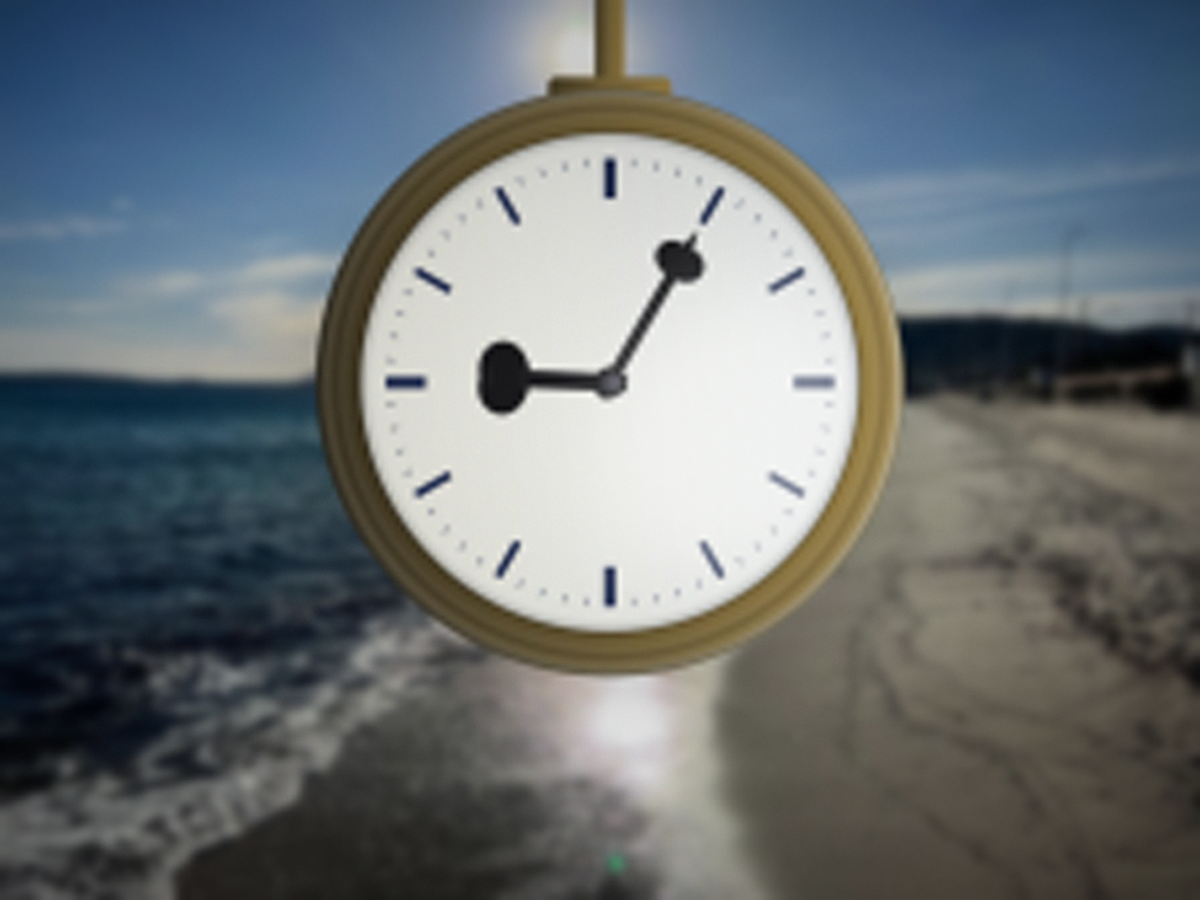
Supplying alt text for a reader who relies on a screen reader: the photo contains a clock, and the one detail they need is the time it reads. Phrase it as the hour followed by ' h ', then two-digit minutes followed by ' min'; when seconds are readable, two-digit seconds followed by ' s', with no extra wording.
9 h 05 min
